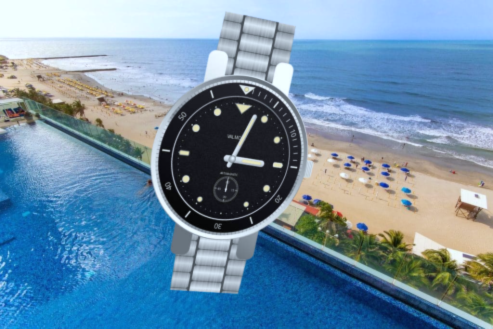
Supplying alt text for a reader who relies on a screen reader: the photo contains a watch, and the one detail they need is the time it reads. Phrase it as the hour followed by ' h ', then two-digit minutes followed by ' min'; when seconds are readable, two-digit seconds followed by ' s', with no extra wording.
3 h 03 min
